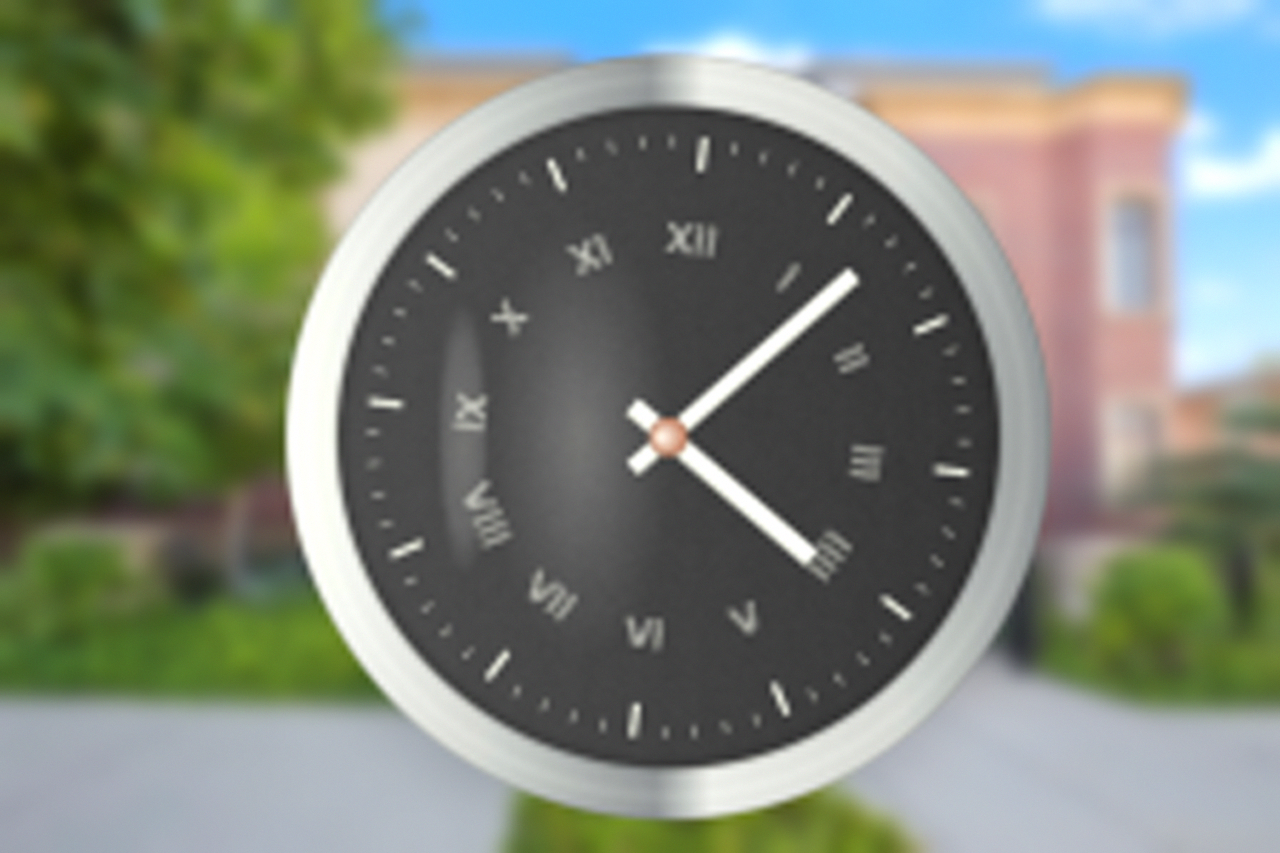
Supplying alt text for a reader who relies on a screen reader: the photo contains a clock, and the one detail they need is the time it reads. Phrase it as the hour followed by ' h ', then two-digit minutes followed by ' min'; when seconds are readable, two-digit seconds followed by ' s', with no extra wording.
4 h 07 min
